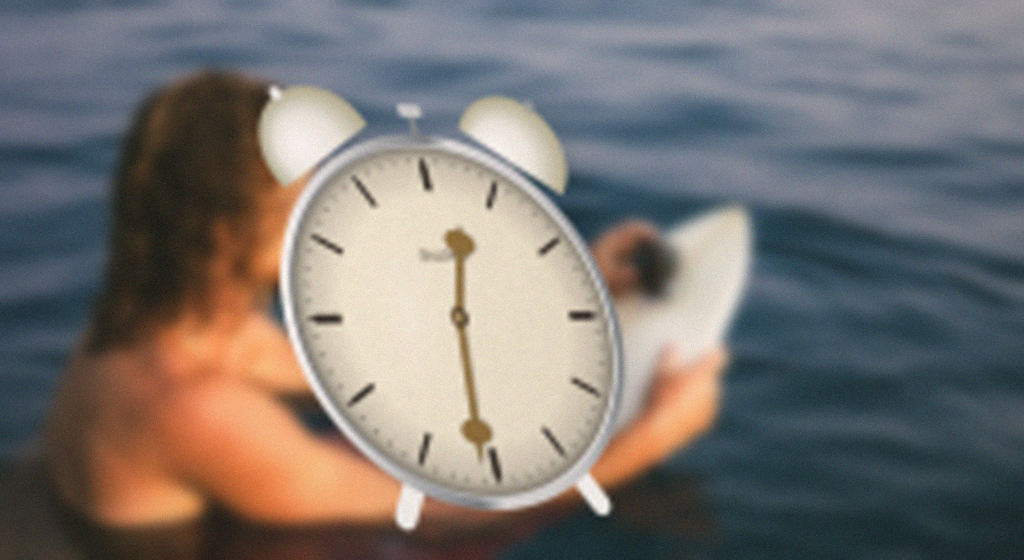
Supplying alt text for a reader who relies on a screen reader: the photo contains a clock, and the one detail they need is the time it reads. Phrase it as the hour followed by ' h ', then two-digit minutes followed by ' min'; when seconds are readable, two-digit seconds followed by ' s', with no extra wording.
12 h 31 min
